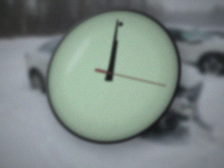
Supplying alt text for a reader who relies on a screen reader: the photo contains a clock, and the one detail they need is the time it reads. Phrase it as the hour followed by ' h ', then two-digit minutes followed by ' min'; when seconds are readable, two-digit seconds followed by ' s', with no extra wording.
11 h 59 min 16 s
